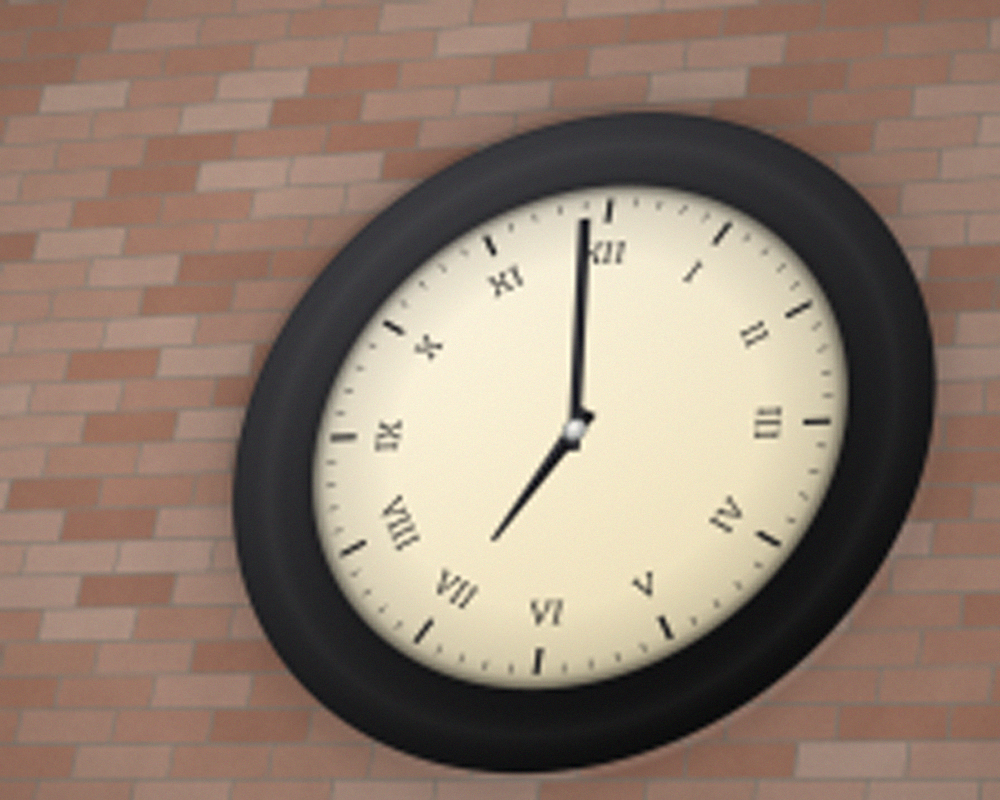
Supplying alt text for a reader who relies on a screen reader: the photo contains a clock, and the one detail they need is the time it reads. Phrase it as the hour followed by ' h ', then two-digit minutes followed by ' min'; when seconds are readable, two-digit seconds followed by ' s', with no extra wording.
6 h 59 min
